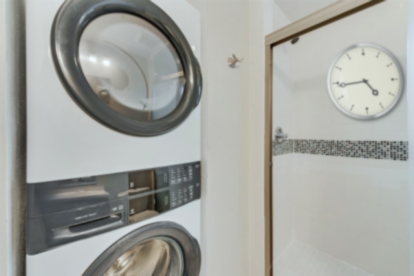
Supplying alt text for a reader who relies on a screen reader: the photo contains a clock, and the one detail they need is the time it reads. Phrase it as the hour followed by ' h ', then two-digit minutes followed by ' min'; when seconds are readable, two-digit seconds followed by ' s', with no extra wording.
4 h 44 min
